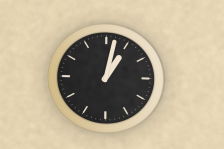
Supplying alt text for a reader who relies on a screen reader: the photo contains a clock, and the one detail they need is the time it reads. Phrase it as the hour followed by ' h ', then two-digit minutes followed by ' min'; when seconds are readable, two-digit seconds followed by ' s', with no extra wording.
1 h 02 min
